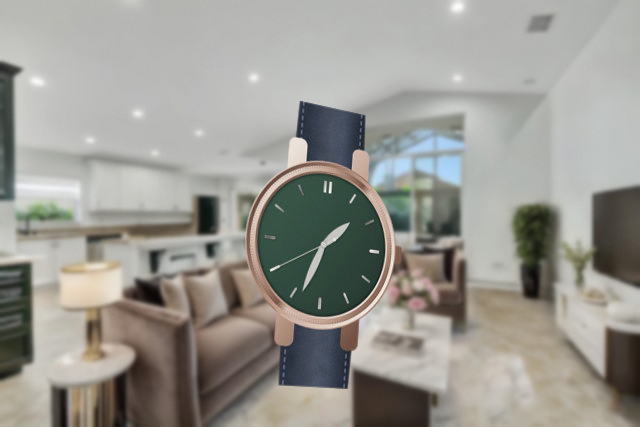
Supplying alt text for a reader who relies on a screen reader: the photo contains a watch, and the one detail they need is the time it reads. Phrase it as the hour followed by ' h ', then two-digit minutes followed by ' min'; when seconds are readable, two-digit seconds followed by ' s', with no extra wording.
1 h 33 min 40 s
